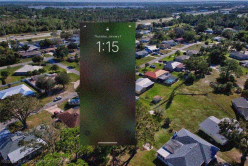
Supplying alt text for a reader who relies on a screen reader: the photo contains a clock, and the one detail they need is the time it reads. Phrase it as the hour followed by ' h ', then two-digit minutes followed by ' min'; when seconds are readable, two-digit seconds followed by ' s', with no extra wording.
1 h 15 min
